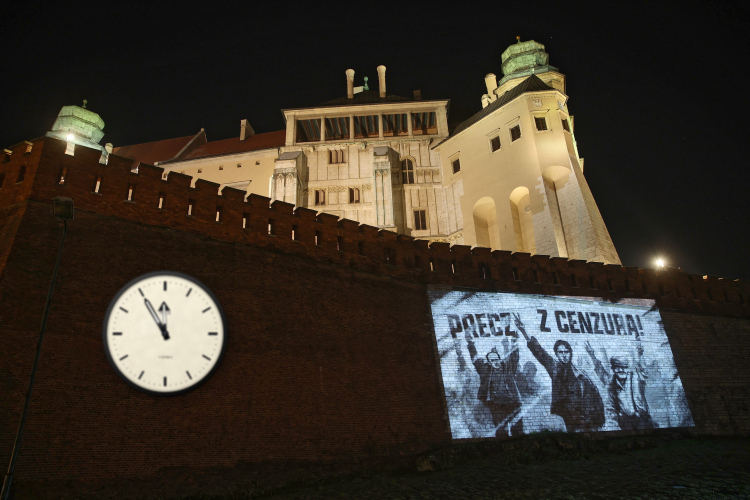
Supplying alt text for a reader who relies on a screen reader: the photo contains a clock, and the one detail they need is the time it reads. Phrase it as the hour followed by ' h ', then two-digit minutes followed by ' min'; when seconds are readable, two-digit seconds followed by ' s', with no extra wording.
11 h 55 min
